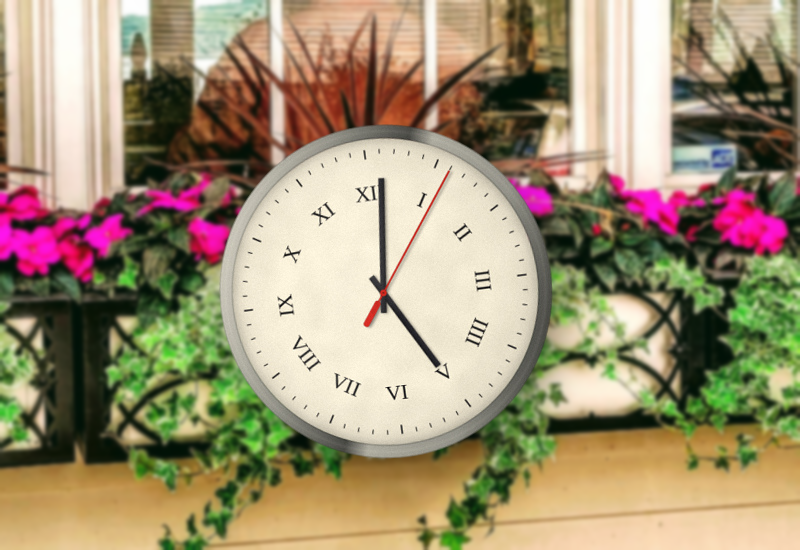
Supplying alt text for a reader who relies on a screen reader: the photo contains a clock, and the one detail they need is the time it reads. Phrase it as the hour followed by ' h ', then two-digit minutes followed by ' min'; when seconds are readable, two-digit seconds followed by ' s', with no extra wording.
5 h 01 min 06 s
